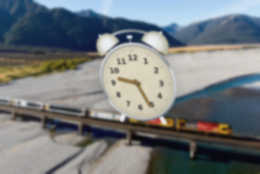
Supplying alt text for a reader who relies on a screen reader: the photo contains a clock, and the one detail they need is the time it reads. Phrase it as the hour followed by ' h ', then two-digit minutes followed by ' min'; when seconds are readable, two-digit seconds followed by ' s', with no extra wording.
9 h 26 min
